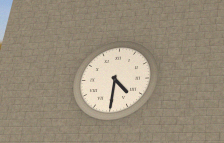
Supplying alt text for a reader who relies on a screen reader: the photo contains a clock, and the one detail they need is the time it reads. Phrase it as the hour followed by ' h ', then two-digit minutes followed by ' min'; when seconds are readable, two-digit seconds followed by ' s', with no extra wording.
4 h 30 min
